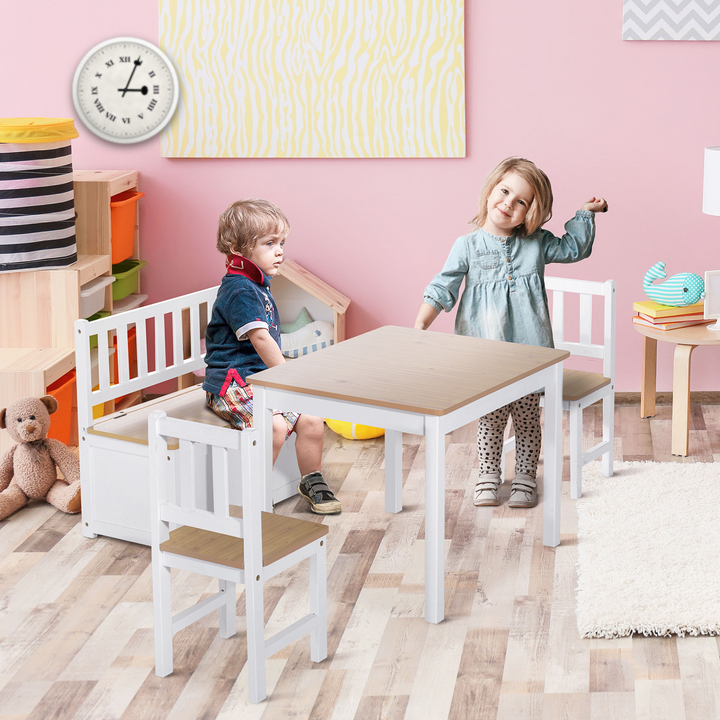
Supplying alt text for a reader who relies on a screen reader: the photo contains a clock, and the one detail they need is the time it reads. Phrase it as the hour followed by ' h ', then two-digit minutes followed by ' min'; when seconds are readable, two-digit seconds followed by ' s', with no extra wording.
3 h 04 min
